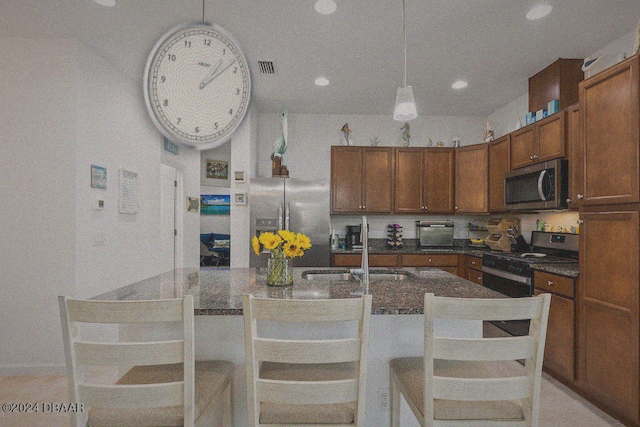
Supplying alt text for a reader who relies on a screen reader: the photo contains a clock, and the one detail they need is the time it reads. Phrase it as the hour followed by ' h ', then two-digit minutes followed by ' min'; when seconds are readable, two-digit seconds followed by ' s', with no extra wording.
1 h 08 min
